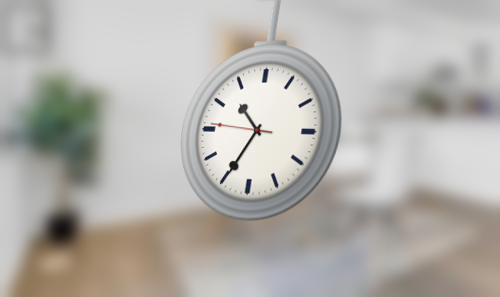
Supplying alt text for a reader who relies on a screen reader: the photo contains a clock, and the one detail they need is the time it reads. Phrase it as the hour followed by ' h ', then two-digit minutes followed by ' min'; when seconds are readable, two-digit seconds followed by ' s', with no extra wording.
10 h 34 min 46 s
